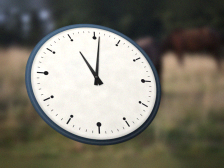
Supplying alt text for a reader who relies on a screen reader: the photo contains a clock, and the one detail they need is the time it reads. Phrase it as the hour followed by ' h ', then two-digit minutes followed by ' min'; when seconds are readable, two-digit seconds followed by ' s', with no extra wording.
11 h 01 min
